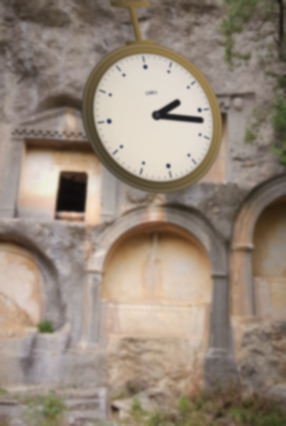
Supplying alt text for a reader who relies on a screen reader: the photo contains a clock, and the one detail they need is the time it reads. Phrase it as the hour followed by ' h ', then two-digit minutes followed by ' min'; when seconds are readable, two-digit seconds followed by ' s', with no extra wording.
2 h 17 min
